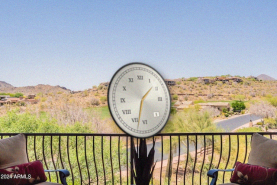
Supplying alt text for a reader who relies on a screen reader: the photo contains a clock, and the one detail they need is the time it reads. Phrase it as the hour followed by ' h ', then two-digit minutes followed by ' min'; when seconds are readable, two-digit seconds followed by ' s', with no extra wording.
1 h 33 min
